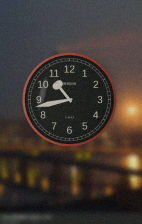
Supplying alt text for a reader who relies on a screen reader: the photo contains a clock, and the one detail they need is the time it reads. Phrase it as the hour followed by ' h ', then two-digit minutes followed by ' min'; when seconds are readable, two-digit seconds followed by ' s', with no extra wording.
10 h 43 min
